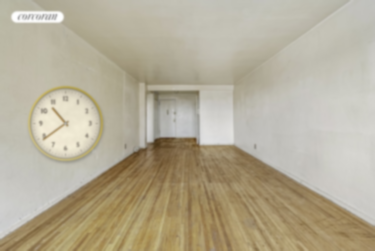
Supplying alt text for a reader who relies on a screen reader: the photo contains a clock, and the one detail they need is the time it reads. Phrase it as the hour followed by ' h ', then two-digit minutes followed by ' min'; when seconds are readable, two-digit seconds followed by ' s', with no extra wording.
10 h 39 min
